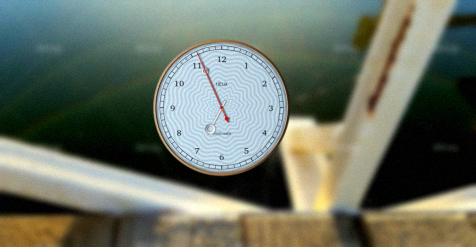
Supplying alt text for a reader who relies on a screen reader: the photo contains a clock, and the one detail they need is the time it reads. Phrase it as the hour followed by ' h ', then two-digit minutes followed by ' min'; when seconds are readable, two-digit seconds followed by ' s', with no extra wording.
6 h 55 min 56 s
